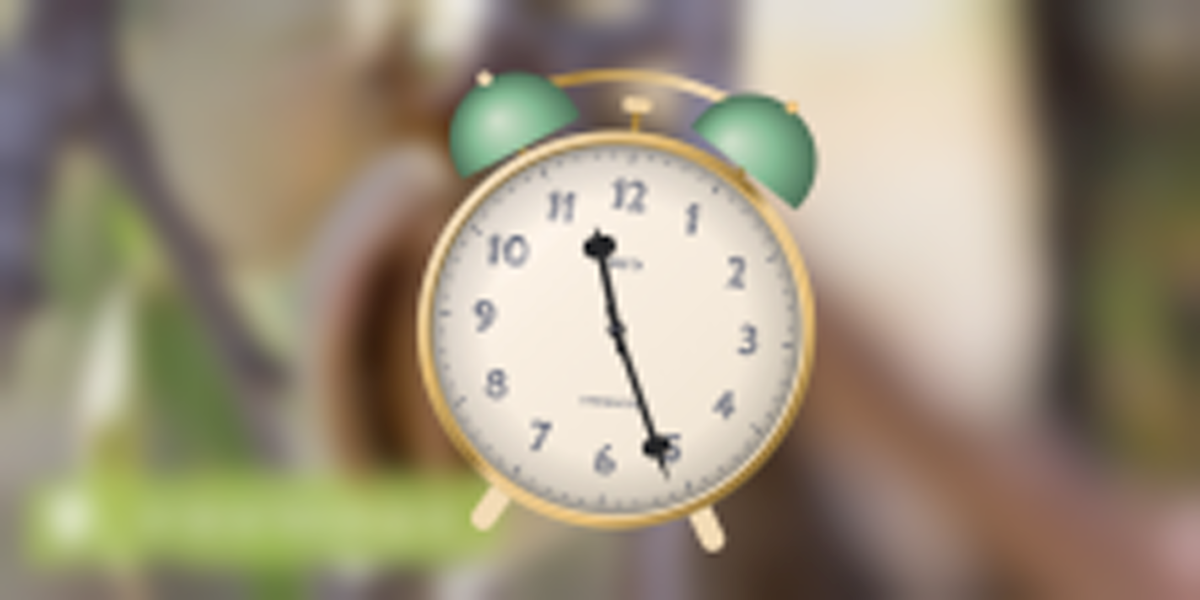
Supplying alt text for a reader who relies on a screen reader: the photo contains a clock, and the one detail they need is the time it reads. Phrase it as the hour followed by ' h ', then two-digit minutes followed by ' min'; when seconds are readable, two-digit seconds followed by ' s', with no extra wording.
11 h 26 min
